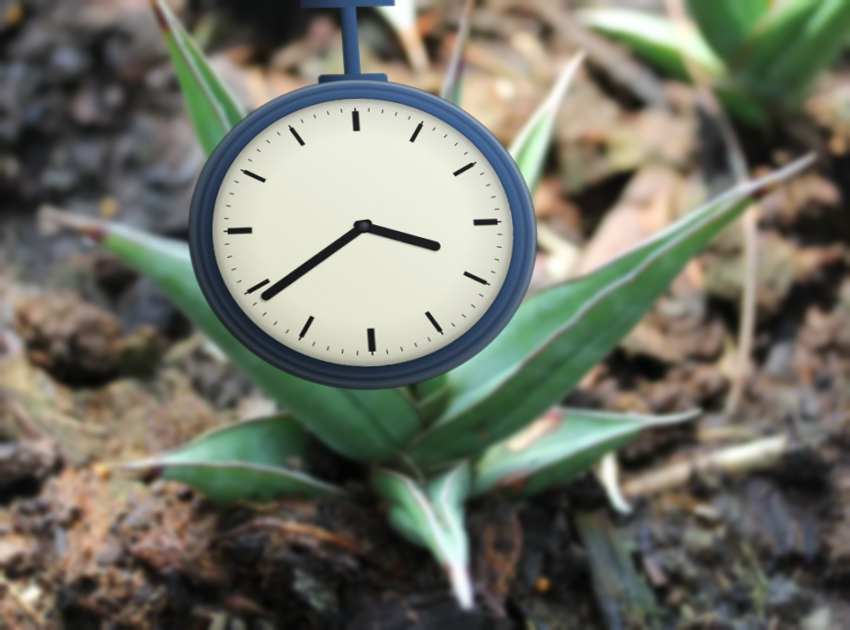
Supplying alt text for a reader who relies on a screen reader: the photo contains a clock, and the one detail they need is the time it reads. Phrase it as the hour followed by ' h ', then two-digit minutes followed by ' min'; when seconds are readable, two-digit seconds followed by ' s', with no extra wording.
3 h 39 min
